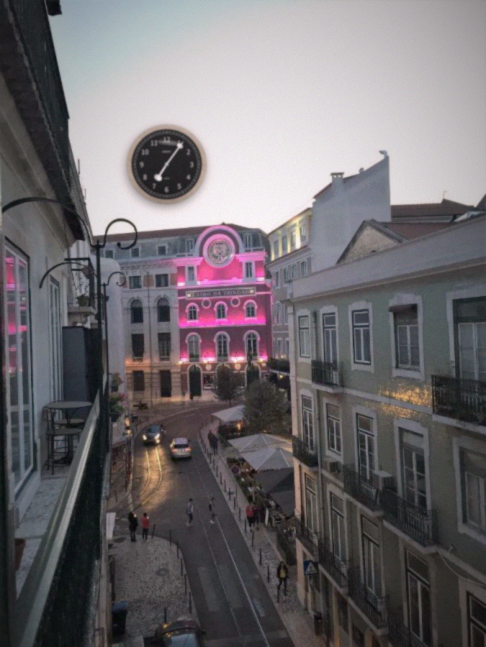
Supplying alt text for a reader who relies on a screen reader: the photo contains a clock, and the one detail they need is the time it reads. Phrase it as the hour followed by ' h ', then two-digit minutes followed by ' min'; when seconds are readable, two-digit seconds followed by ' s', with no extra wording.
7 h 06 min
